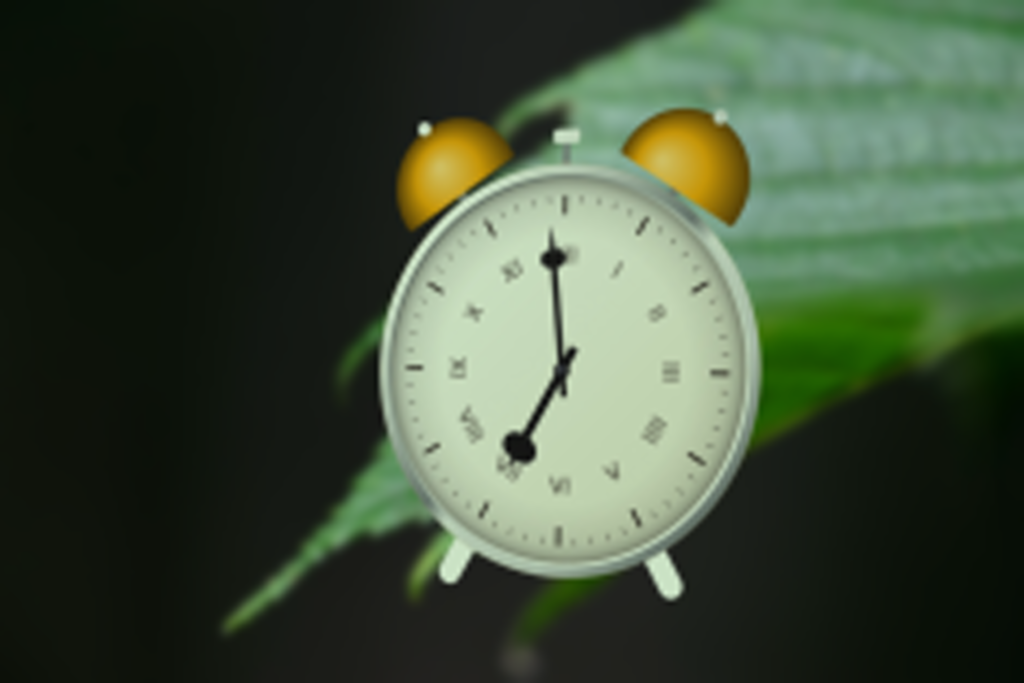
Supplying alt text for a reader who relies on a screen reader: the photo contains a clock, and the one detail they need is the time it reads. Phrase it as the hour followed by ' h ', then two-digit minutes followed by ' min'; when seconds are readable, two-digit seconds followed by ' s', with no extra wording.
6 h 59 min
